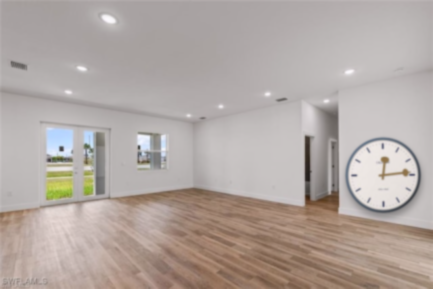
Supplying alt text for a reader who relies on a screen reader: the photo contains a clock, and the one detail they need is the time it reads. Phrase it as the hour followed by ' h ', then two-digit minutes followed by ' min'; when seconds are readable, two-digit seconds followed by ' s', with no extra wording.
12 h 14 min
